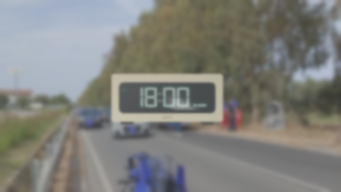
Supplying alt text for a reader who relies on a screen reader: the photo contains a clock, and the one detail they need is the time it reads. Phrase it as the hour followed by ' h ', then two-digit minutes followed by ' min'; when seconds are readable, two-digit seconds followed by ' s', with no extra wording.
18 h 00 min
